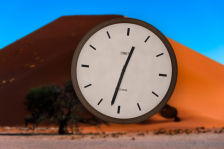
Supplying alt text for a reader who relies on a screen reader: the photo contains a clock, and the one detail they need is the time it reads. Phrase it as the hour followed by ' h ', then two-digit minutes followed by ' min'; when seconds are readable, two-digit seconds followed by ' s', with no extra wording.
12 h 32 min
